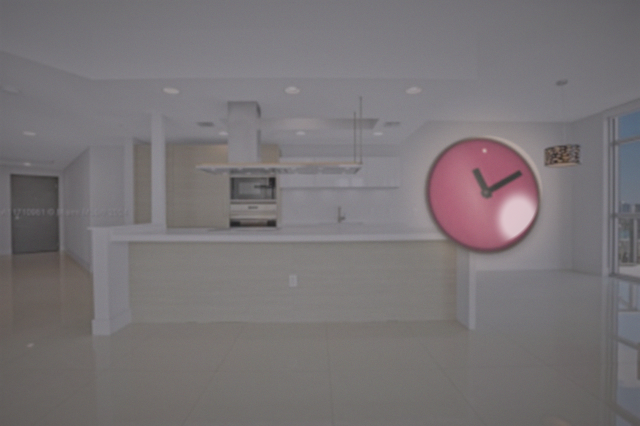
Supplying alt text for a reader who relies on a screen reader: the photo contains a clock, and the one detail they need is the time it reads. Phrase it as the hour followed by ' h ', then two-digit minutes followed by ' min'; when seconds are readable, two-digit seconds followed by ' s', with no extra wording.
11 h 10 min
